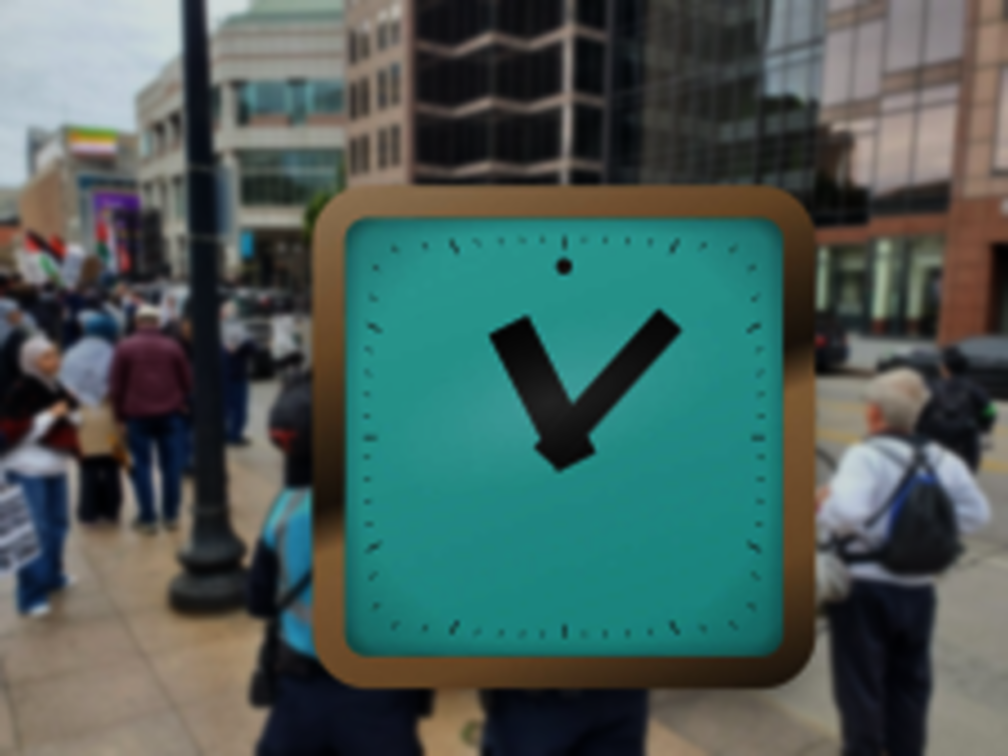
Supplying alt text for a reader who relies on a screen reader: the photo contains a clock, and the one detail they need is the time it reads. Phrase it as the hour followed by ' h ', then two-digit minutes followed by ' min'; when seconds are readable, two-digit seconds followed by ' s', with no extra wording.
11 h 07 min
